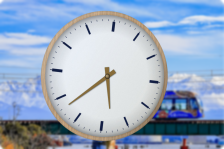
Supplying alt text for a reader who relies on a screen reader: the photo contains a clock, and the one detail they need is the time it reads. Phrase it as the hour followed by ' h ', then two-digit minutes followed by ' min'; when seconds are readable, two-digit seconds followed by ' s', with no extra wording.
5 h 38 min
